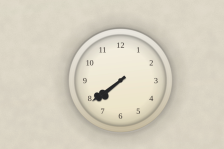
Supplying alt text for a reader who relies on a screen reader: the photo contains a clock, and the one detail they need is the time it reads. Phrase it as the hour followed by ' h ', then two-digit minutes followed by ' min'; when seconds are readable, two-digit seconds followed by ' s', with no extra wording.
7 h 39 min
